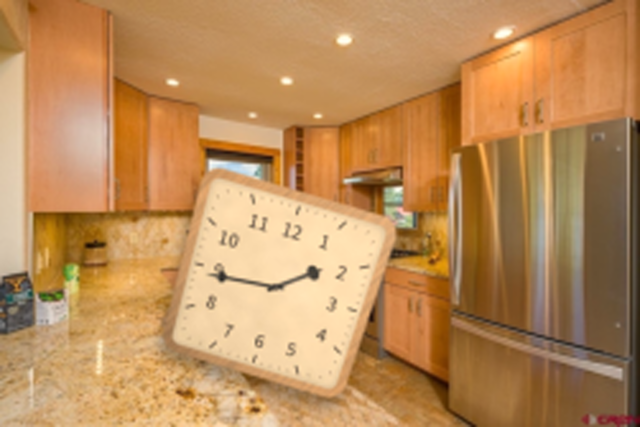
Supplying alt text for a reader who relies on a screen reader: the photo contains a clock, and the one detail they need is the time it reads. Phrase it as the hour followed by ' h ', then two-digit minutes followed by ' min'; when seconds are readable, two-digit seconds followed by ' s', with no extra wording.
1 h 44 min
